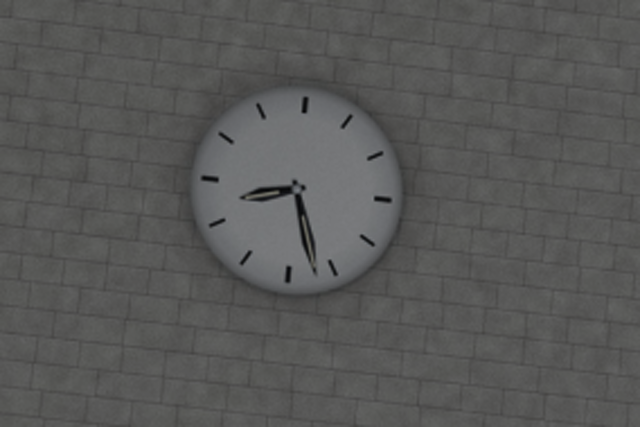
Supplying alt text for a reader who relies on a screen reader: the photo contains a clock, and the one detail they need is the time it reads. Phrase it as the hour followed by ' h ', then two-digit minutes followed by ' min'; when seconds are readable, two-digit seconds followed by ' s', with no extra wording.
8 h 27 min
